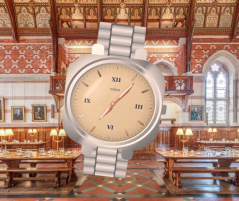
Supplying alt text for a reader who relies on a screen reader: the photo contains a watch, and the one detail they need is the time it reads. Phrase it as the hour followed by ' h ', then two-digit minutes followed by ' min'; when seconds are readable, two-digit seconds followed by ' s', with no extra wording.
7 h 06 min
